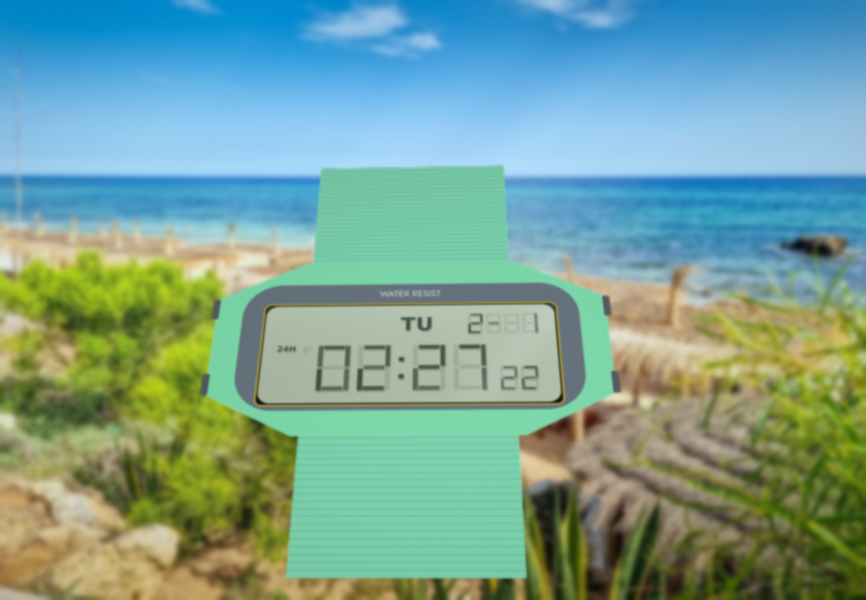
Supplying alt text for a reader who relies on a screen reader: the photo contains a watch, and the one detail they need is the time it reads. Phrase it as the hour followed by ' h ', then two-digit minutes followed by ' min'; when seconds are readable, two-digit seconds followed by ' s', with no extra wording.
2 h 27 min 22 s
